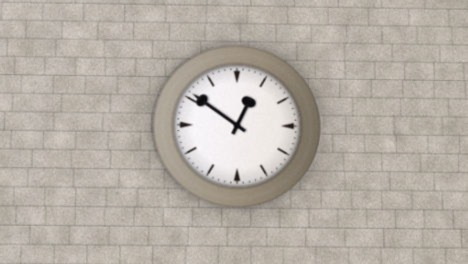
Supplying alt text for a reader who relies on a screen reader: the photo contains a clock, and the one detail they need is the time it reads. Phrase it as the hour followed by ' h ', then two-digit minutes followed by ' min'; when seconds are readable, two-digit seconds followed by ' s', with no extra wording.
12 h 51 min
